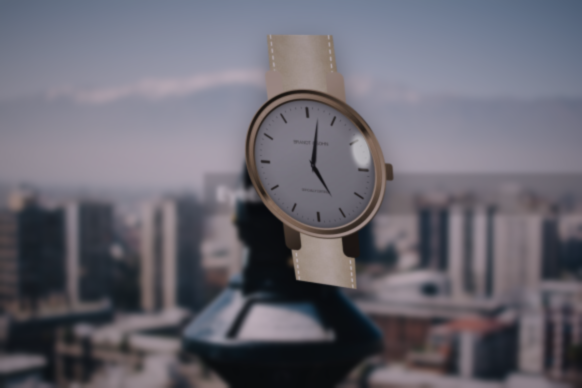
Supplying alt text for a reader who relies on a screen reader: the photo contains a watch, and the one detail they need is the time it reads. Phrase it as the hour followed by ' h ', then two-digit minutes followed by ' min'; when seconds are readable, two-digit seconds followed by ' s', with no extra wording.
5 h 02 min
